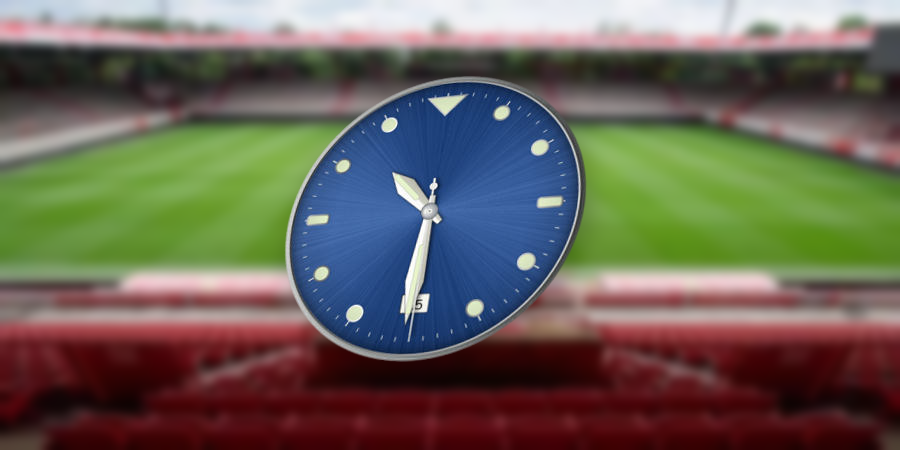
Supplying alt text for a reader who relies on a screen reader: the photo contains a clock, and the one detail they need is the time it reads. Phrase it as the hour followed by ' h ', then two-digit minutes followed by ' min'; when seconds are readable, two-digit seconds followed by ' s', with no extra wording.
10 h 30 min 30 s
